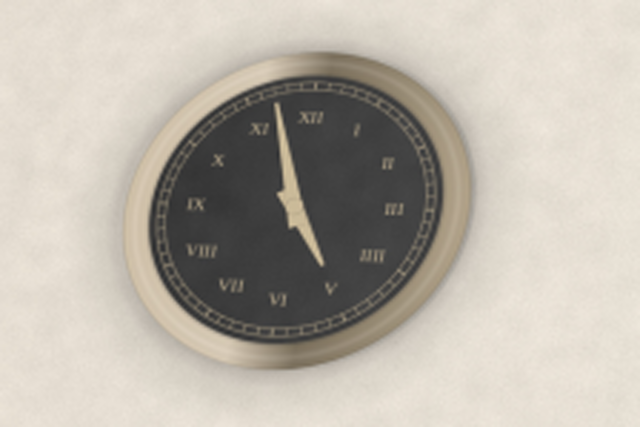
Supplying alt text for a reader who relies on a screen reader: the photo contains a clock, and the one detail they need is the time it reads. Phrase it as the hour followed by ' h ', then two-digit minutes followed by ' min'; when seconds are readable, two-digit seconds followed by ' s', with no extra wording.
4 h 57 min
